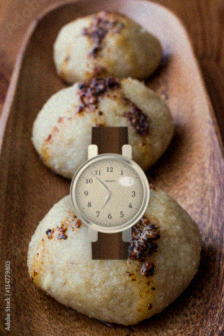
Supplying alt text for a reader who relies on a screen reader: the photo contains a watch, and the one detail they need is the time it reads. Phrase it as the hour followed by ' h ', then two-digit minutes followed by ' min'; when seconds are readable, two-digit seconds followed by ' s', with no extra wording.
6 h 53 min
